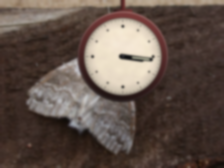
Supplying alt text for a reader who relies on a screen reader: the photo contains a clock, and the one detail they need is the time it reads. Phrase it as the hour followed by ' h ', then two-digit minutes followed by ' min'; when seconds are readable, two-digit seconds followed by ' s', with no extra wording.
3 h 16 min
